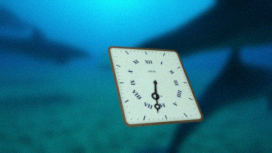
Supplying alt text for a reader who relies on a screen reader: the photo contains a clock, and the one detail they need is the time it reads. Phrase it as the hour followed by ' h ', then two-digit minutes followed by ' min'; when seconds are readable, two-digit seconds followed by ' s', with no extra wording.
6 h 32 min
